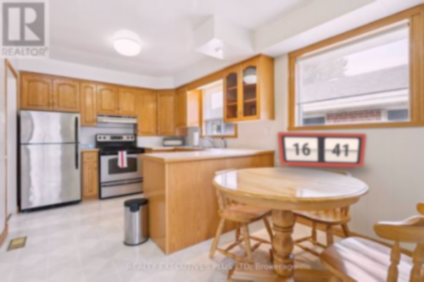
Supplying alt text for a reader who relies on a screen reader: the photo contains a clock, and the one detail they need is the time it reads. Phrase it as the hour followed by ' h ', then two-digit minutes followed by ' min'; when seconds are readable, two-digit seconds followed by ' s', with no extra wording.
16 h 41 min
